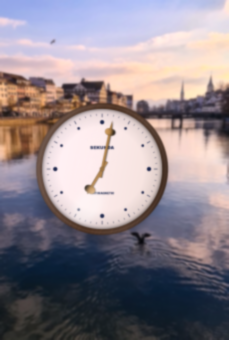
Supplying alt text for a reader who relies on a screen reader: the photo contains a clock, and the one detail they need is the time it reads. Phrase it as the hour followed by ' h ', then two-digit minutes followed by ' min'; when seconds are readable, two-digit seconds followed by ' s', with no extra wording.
7 h 02 min
